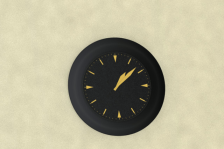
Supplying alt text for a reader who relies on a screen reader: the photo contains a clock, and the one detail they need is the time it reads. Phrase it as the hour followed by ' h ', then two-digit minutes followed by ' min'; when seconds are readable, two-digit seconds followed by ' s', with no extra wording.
1 h 08 min
